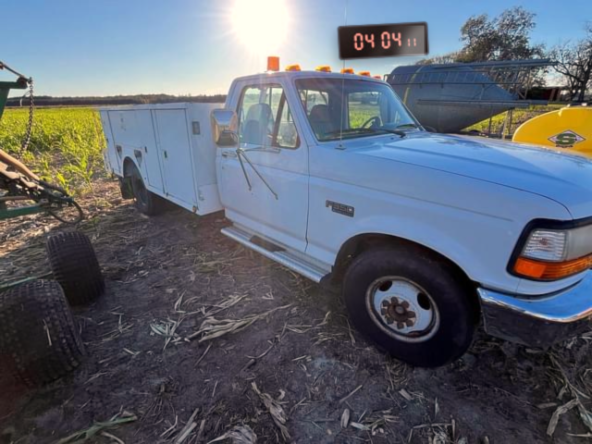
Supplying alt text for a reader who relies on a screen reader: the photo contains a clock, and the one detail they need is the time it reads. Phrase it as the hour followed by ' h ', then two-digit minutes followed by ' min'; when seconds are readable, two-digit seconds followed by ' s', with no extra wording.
4 h 04 min 11 s
